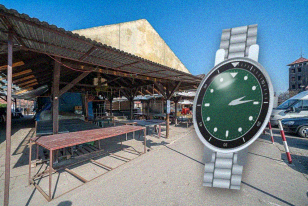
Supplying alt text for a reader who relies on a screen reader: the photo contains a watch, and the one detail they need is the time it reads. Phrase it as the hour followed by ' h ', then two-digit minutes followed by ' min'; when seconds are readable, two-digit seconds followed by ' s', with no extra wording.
2 h 14 min
